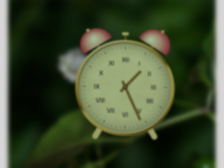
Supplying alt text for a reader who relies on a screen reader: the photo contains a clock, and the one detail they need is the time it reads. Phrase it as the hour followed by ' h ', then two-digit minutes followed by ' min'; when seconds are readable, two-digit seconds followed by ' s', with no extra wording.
1 h 26 min
